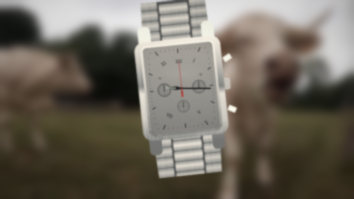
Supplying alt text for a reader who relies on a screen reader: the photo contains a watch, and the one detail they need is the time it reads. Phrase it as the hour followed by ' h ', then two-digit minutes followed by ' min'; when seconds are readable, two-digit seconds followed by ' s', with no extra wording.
9 h 16 min
